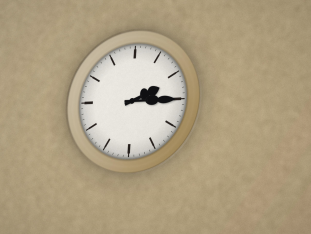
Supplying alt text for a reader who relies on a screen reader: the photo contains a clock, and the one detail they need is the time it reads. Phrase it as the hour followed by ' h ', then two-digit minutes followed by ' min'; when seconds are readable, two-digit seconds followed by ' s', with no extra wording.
2 h 15 min
